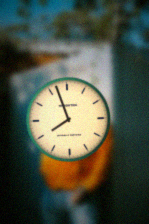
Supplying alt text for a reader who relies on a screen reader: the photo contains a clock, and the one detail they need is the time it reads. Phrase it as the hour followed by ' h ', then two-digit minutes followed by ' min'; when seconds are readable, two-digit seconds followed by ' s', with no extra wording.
7 h 57 min
